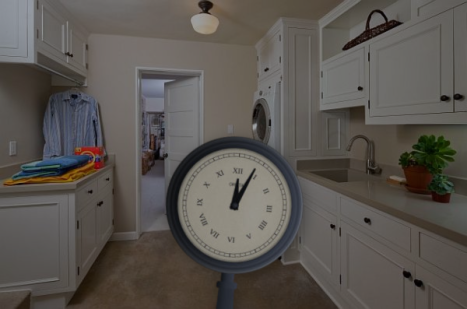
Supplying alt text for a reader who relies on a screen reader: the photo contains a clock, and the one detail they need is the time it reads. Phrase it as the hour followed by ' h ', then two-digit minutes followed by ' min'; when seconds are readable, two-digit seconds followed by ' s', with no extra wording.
12 h 04 min
